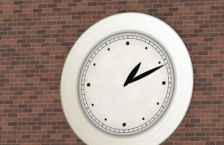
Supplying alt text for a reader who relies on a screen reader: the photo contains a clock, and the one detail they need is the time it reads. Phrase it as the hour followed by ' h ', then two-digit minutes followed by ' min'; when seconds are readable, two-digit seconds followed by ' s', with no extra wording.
1 h 11 min
